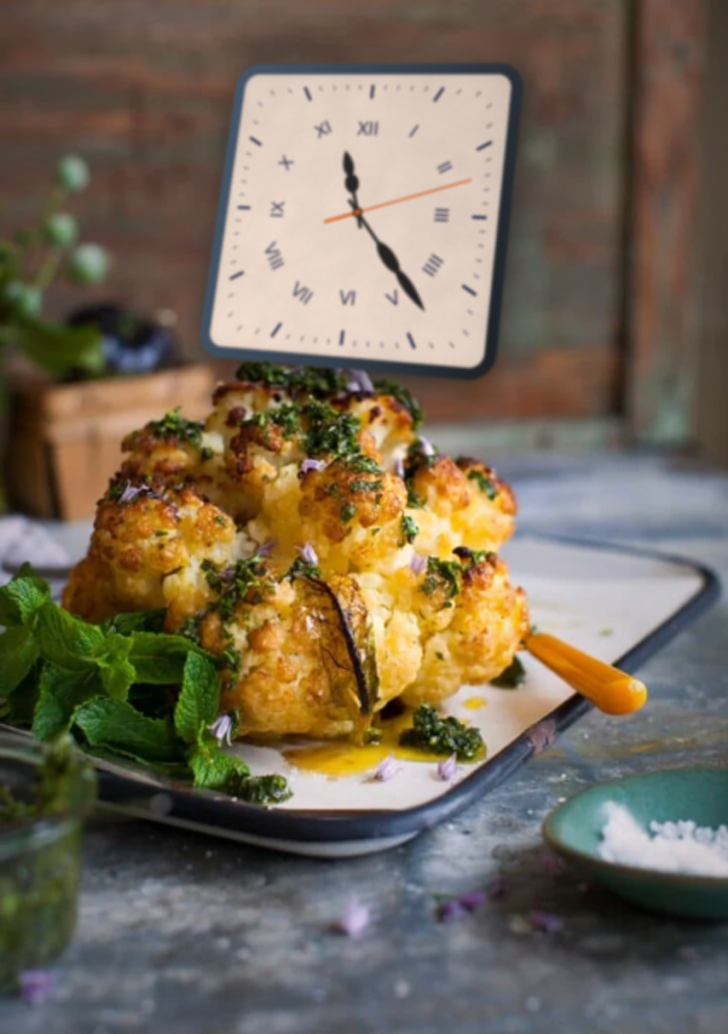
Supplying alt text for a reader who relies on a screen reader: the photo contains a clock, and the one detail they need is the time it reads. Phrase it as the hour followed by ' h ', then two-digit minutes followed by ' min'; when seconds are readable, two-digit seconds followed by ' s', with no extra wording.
11 h 23 min 12 s
